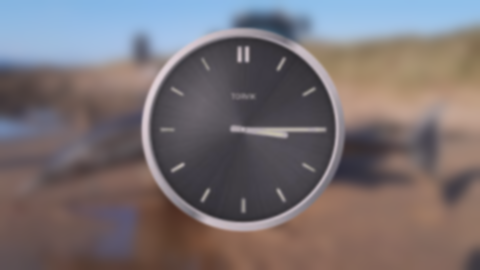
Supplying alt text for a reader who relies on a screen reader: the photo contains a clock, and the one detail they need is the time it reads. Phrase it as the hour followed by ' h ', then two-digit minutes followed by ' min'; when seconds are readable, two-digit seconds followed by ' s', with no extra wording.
3 h 15 min
